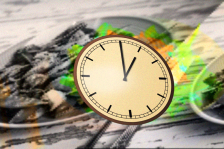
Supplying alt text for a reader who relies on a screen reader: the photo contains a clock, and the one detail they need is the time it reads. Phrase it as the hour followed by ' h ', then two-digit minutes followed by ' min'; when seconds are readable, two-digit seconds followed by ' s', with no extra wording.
1 h 00 min
